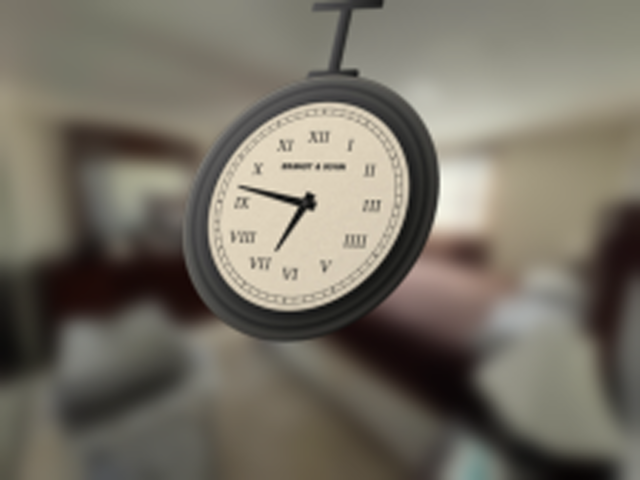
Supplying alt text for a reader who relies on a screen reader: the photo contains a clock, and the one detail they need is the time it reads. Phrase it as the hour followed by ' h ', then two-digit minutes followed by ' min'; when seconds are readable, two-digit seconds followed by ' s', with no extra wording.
6 h 47 min
